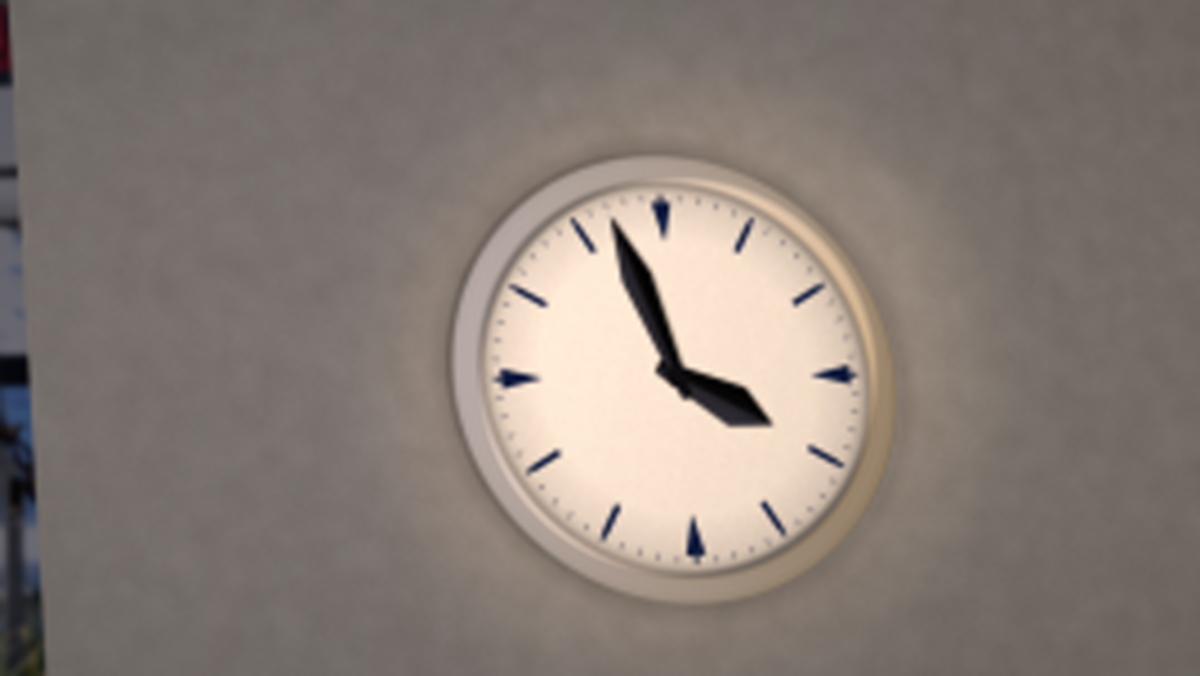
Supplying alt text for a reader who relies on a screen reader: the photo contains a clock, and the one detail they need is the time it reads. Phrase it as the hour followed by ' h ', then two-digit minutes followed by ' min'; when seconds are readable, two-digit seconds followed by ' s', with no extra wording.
3 h 57 min
